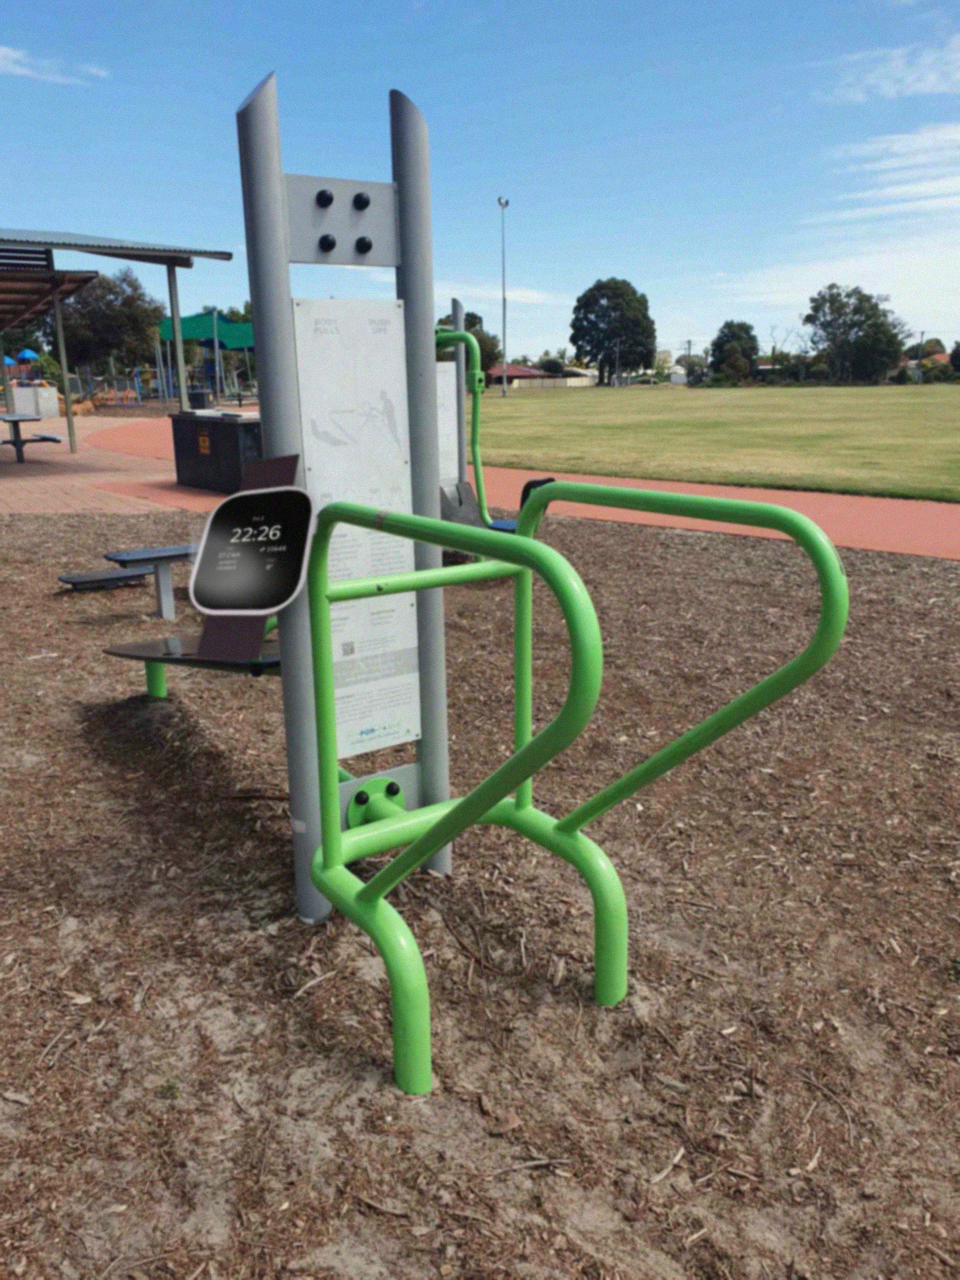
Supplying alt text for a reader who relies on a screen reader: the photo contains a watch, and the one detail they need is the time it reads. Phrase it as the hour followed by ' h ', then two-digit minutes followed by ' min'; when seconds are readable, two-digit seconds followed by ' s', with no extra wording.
22 h 26 min
